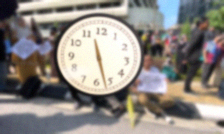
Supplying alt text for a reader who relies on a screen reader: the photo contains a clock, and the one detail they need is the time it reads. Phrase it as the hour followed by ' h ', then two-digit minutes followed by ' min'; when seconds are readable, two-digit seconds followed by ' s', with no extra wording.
11 h 27 min
